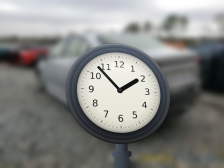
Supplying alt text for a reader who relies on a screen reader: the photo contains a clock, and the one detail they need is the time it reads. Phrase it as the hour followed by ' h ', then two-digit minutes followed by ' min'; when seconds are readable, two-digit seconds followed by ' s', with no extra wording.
1 h 53 min
